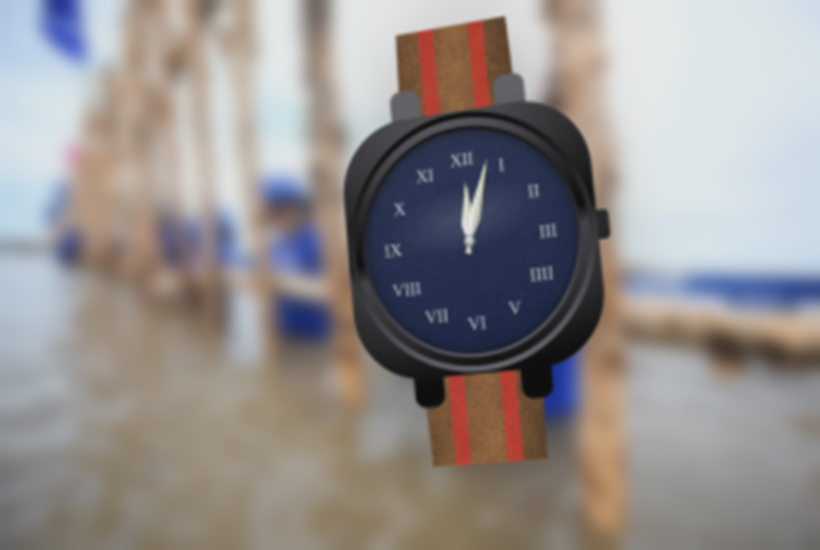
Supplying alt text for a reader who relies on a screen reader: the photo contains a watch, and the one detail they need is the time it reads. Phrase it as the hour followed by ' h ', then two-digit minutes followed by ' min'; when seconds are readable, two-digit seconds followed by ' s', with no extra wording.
12 h 03 min
